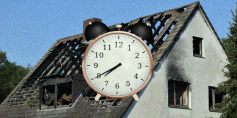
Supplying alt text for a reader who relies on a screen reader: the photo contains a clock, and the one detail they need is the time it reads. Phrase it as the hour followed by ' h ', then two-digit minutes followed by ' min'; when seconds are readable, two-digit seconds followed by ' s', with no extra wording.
7 h 40 min
